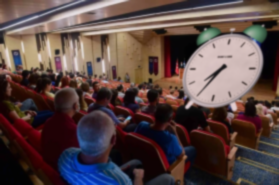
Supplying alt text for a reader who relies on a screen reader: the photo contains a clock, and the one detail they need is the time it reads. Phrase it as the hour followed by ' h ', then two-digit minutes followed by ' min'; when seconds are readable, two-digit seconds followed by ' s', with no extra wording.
7 h 35 min
